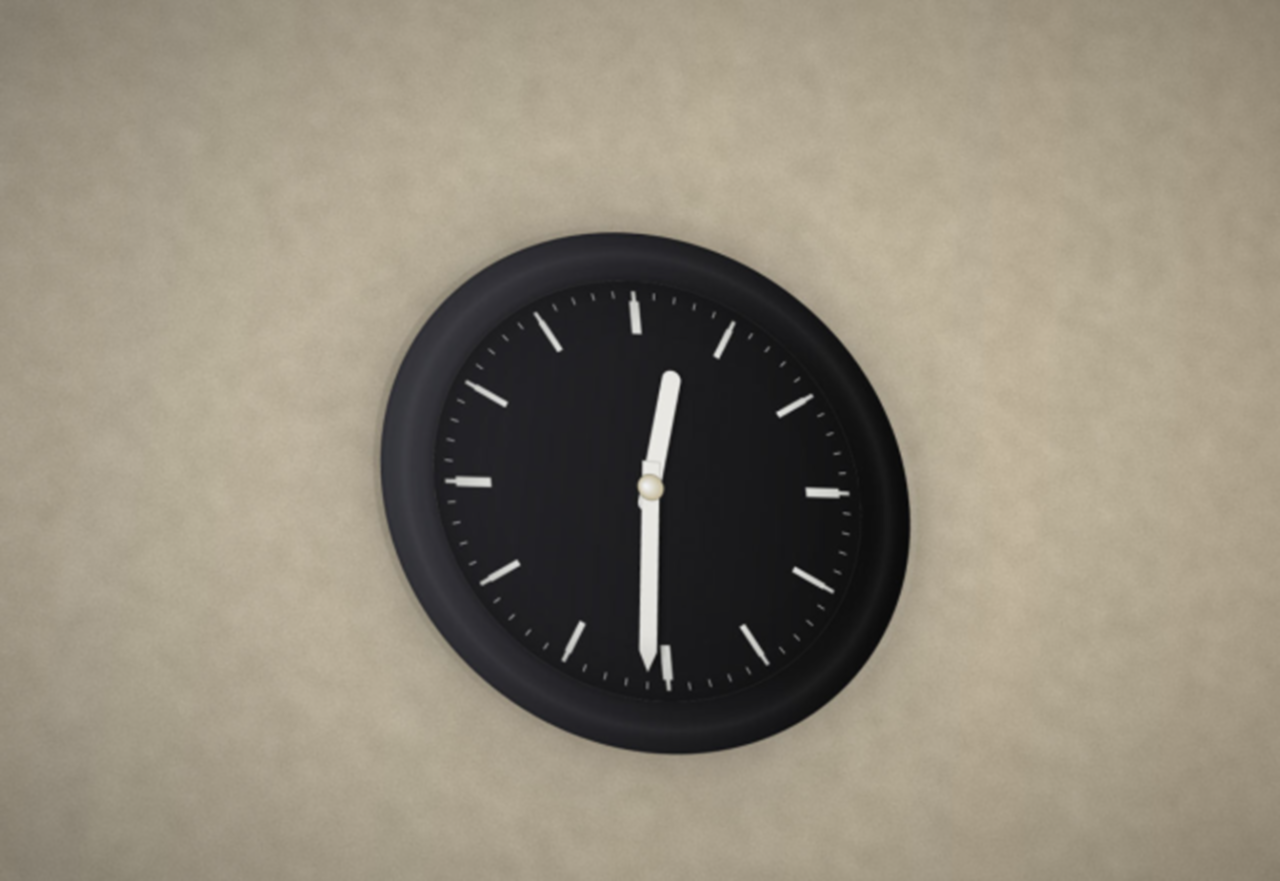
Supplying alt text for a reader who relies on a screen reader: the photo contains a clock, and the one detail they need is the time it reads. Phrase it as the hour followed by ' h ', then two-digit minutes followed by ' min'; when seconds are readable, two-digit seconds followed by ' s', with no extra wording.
12 h 31 min
